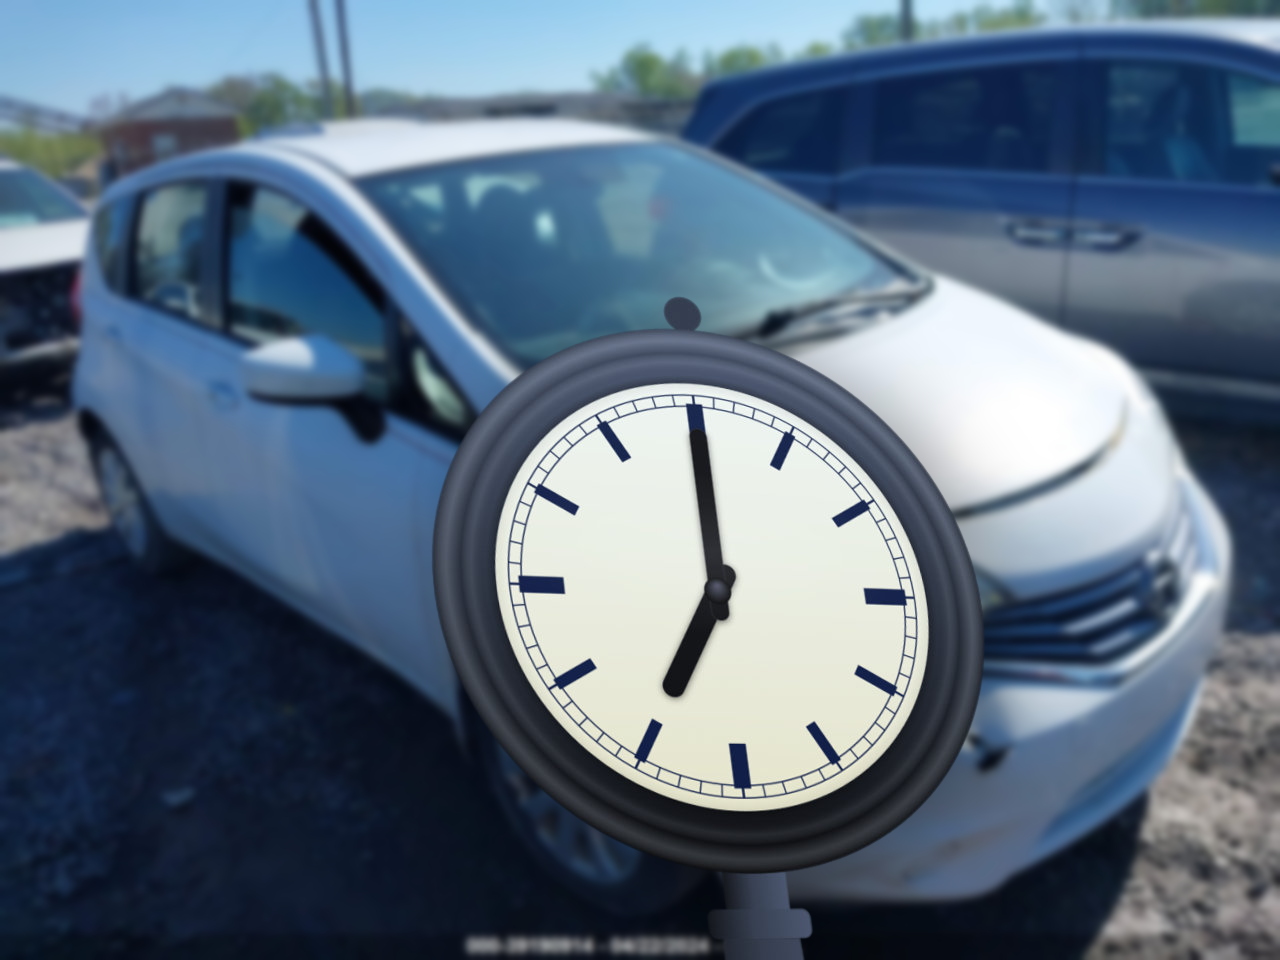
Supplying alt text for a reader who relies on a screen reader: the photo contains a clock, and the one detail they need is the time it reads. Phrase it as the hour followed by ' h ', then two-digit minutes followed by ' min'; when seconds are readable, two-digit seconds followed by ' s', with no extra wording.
7 h 00 min
